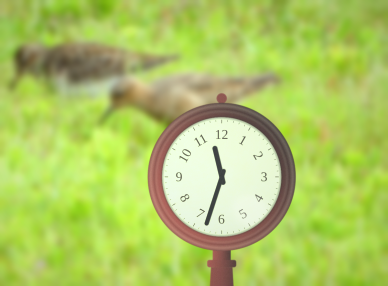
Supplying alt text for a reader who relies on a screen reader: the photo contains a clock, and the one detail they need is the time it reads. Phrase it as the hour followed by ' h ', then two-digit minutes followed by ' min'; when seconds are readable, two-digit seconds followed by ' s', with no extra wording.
11 h 33 min
